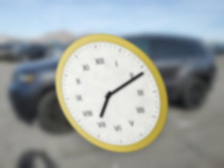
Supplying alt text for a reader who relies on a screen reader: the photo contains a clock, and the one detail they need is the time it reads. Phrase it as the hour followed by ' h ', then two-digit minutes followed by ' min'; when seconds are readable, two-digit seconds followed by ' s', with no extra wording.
7 h 11 min
